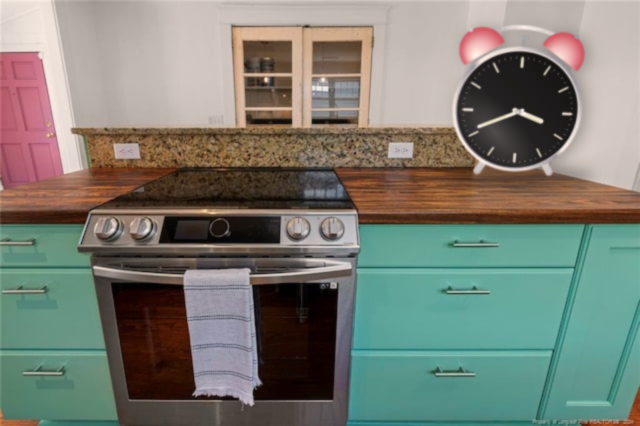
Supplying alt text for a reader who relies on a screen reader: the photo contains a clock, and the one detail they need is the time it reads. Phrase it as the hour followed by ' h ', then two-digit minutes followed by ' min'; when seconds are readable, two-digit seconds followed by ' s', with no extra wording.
3 h 41 min
